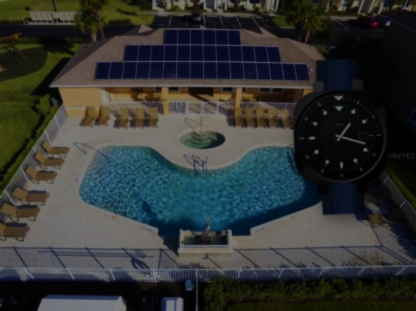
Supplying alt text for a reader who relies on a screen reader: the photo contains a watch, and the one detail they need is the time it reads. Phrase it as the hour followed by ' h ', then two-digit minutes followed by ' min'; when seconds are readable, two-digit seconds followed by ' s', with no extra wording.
1 h 18 min
